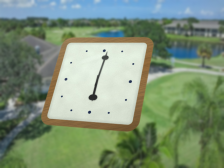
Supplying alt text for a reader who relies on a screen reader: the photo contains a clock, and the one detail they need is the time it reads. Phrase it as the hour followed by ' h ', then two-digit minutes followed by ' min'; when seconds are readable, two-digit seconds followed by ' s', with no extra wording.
6 h 01 min
